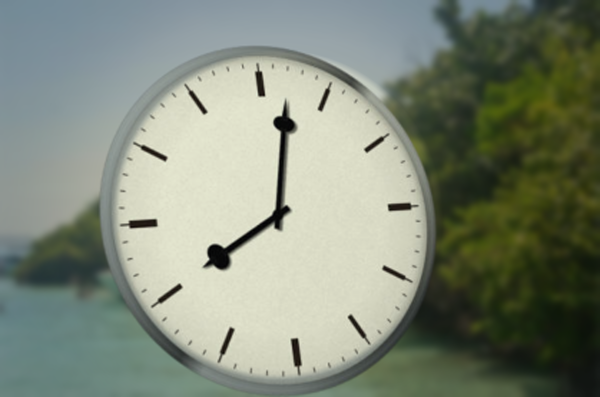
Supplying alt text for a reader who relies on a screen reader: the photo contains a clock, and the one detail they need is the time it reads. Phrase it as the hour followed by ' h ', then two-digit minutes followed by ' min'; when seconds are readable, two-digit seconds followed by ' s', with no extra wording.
8 h 02 min
